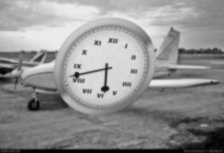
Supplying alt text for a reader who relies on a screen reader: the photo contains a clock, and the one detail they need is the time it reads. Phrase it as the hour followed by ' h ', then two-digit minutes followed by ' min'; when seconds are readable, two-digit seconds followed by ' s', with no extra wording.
5 h 42 min
